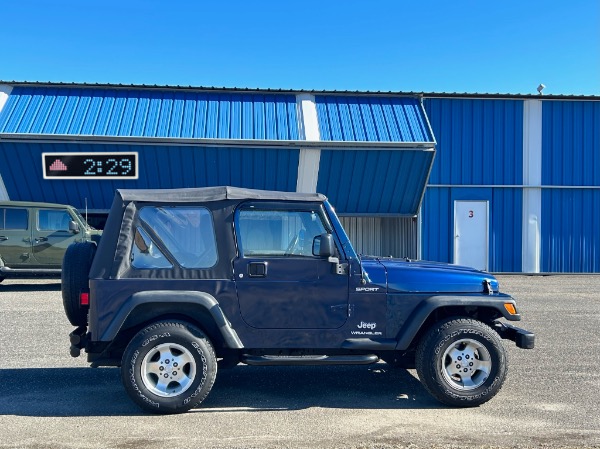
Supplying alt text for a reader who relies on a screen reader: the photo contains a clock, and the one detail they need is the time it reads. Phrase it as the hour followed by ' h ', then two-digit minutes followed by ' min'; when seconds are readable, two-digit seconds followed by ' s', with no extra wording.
2 h 29 min
